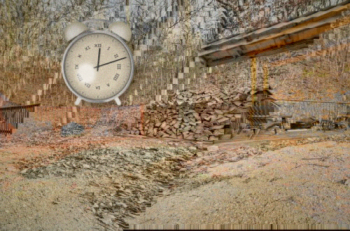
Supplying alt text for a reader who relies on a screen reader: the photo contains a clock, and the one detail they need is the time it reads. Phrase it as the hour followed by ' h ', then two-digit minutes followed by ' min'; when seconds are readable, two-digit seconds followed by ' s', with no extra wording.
12 h 12 min
